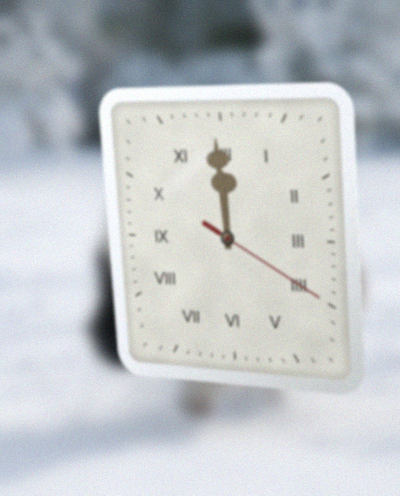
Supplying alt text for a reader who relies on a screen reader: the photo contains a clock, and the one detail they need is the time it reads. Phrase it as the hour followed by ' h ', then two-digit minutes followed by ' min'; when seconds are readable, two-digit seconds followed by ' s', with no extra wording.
11 h 59 min 20 s
